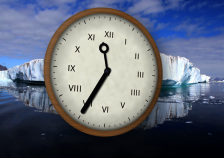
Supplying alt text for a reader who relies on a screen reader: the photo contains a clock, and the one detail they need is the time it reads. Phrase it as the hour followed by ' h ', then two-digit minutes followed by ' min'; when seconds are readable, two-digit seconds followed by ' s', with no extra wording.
11 h 35 min
